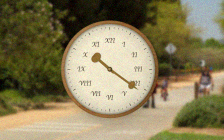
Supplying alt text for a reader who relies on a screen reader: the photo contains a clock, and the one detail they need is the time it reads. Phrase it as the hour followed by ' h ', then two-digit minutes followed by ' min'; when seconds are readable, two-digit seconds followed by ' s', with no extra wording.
10 h 21 min
